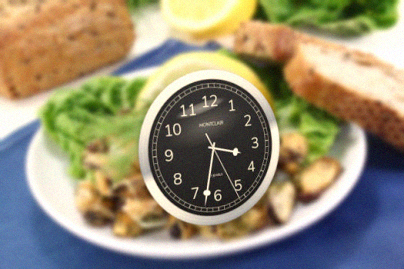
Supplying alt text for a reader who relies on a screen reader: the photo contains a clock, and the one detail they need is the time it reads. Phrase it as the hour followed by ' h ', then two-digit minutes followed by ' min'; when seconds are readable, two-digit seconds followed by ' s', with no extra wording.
3 h 32 min 26 s
